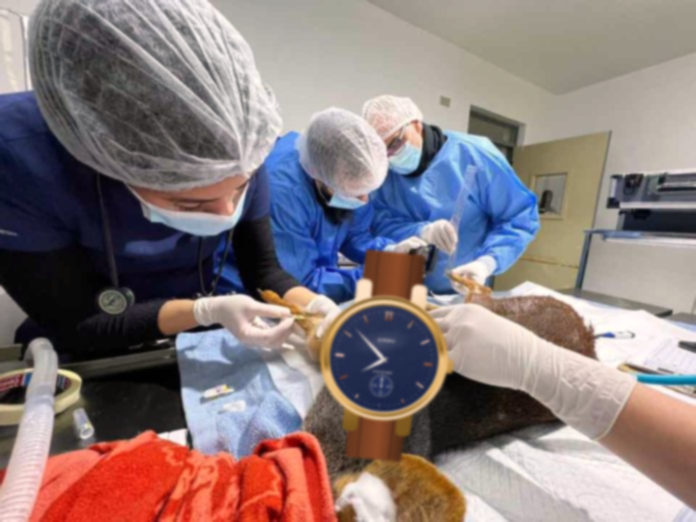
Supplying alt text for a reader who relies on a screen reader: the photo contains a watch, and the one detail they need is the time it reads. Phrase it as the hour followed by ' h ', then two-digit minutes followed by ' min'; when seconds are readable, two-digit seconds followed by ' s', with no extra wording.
7 h 52 min
